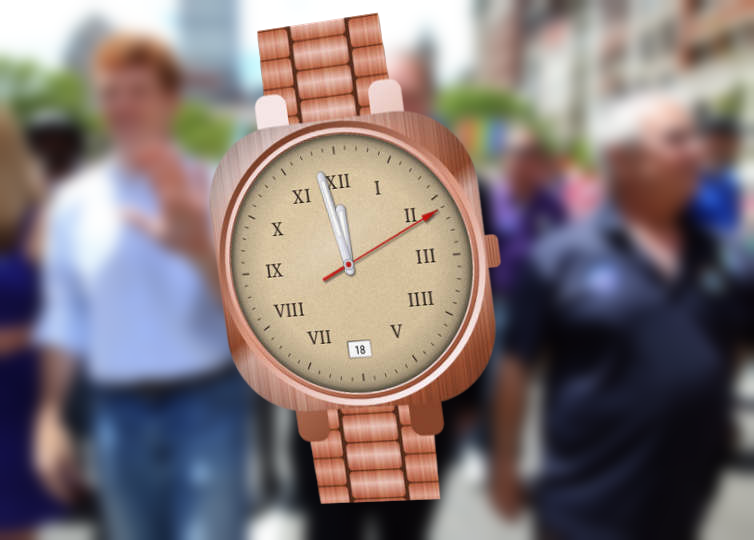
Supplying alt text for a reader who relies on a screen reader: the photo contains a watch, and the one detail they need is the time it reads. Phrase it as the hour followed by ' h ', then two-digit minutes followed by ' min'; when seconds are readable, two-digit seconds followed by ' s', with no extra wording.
11 h 58 min 11 s
